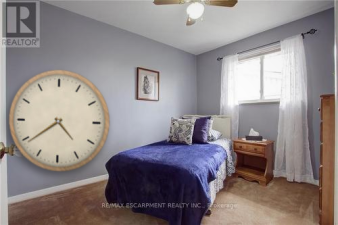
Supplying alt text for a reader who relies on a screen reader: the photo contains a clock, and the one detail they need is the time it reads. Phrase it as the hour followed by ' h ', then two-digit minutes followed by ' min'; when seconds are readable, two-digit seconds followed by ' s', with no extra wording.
4 h 39 min
